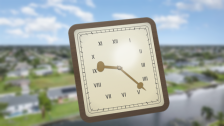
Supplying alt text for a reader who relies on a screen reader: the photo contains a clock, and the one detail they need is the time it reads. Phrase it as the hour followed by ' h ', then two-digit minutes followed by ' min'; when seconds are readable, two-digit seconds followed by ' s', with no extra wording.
9 h 23 min
